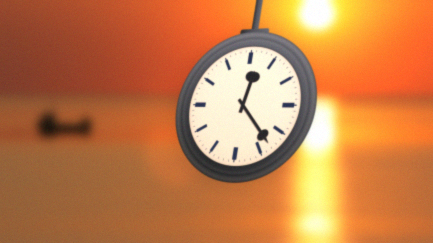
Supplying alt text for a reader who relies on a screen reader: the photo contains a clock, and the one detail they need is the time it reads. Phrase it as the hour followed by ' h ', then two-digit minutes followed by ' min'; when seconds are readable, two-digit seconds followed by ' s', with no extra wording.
12 h 23 min
